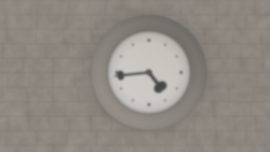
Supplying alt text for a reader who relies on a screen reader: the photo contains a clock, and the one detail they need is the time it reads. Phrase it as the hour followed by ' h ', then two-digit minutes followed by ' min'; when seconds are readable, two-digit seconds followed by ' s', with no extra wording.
4 h 44 min
